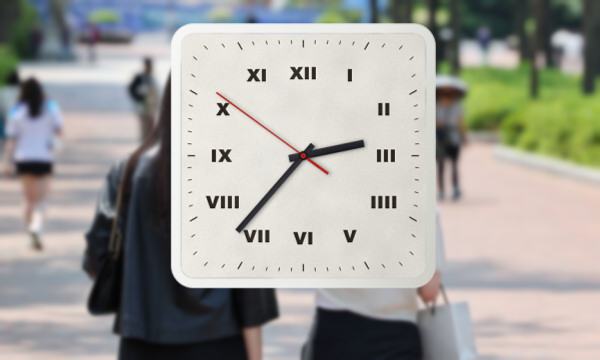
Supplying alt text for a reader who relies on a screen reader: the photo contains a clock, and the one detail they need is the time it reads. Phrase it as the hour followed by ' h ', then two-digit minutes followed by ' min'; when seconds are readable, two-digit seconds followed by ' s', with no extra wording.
2 h 36 min 51 s
